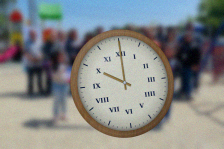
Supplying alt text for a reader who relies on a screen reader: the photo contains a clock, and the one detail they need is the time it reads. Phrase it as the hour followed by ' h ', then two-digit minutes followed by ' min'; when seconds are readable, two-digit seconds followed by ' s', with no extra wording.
10 h 00 min
